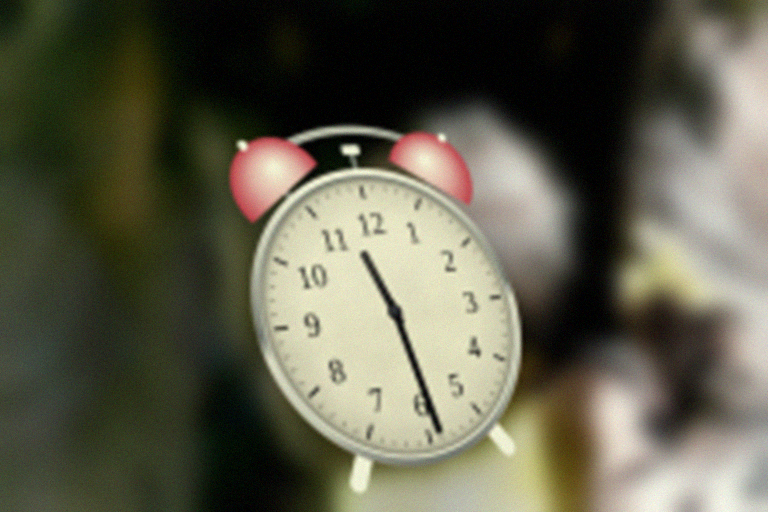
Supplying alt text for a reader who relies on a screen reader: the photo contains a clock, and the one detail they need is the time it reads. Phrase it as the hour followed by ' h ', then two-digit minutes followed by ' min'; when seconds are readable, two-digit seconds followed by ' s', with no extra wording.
11 h 29 min
